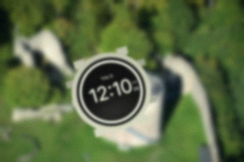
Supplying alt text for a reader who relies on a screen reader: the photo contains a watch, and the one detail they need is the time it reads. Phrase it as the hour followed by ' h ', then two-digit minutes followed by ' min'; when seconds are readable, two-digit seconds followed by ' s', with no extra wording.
12 h 10 min
